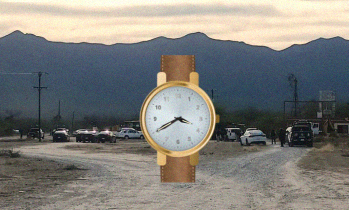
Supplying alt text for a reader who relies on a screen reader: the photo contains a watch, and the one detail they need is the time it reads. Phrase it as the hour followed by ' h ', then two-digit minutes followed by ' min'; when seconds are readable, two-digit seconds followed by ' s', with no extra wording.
3 h 40 min
